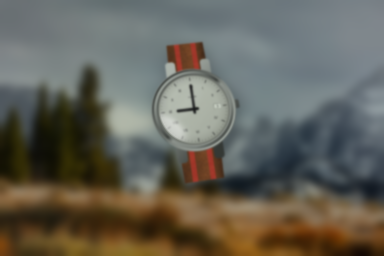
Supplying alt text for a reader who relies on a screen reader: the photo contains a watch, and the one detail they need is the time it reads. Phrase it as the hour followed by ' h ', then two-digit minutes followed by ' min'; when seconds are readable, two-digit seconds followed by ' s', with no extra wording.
9 h 00 min
